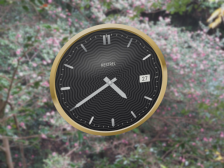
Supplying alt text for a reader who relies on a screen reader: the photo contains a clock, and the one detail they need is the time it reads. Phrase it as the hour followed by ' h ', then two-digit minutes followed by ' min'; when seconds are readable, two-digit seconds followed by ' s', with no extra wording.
4 h 40 min
